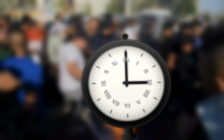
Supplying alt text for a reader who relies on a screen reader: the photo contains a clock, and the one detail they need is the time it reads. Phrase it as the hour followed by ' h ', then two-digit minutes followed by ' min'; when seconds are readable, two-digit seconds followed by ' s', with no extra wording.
3 h 00 min
